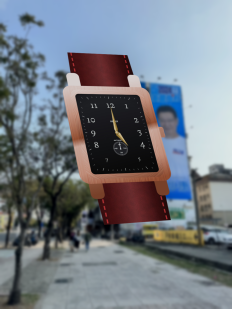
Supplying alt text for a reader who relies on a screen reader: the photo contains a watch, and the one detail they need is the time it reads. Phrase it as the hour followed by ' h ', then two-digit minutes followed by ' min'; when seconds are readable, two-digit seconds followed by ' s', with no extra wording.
5 h 00 min
